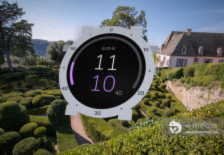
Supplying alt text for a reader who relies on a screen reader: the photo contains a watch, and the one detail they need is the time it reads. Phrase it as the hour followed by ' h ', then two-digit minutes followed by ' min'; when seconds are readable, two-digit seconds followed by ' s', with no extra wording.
11 h 10 min
